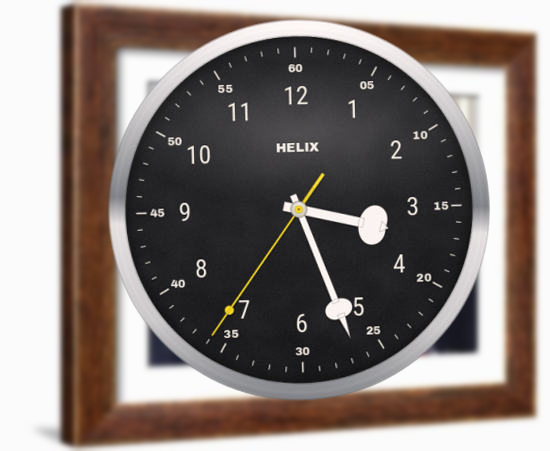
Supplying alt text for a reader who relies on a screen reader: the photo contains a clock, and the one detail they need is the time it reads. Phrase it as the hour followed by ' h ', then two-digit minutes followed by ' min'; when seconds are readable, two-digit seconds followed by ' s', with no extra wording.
3 h 26 min 36 s
